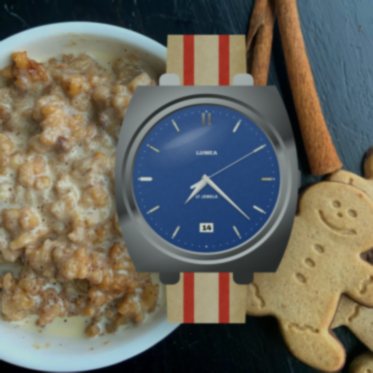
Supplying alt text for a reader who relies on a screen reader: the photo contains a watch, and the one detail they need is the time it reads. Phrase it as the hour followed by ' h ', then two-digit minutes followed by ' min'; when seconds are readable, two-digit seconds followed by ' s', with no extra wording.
7 h 22 min 10 s
